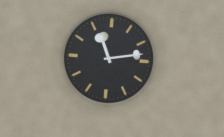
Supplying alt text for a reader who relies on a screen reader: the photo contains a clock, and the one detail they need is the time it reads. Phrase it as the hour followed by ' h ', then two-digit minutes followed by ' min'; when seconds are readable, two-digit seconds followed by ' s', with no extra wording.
11 h 13 min
